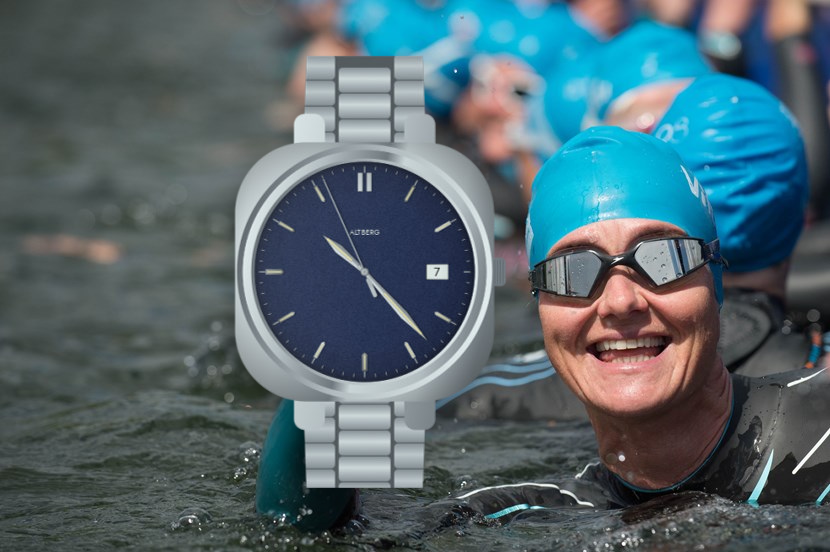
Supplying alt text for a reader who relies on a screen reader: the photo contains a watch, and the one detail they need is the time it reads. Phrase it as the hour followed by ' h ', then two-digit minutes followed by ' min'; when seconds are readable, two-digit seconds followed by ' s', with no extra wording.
10 h 22 min 56 s
